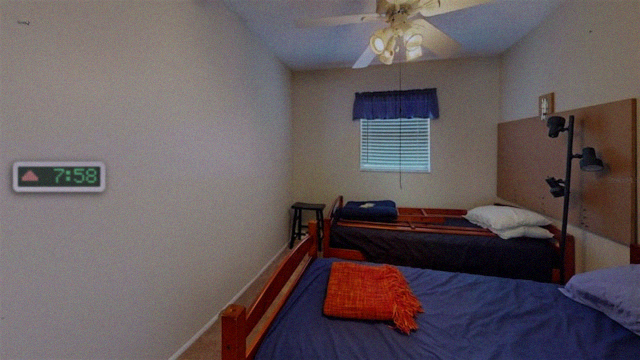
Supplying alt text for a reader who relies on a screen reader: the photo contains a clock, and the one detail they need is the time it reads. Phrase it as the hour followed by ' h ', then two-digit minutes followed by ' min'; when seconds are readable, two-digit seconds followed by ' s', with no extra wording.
7 h 58 min
